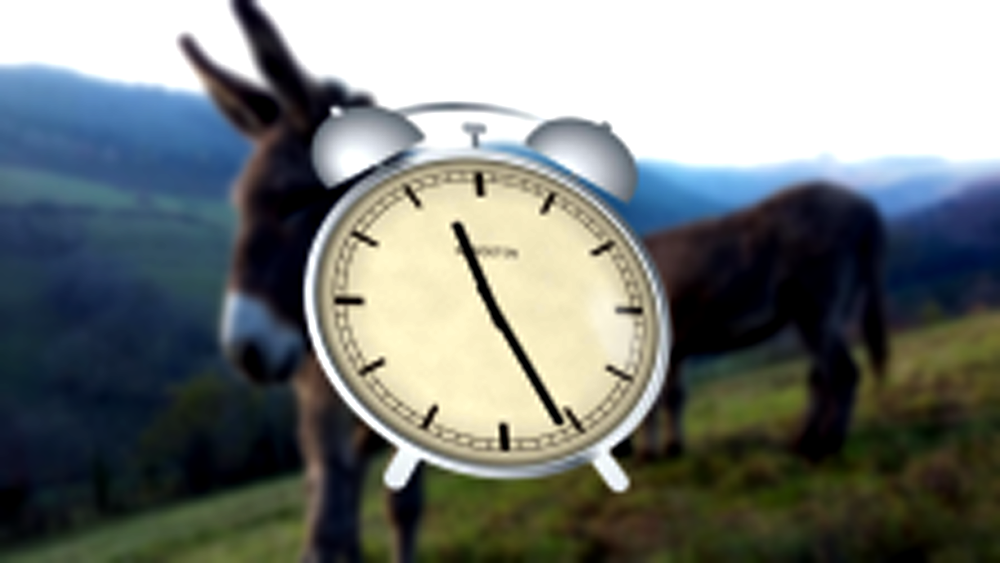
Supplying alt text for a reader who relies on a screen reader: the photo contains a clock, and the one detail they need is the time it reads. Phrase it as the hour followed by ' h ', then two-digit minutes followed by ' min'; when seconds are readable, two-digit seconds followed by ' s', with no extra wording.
11 h 26 min
